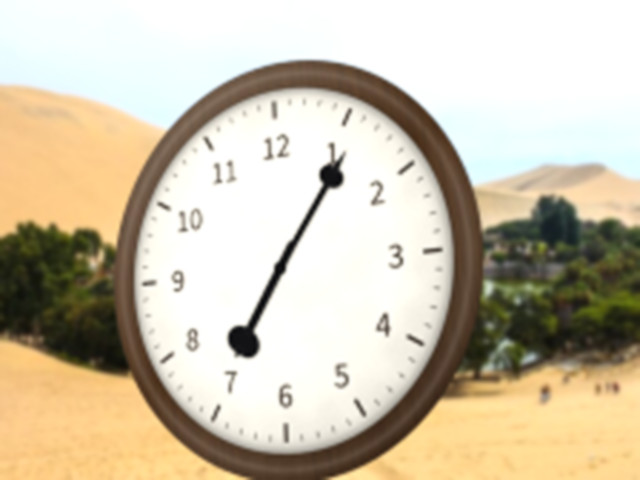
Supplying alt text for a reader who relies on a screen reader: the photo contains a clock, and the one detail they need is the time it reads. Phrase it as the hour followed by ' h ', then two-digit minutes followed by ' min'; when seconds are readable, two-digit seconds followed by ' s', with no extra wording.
7 h 06 min
